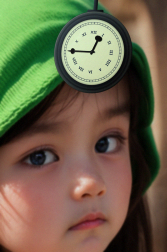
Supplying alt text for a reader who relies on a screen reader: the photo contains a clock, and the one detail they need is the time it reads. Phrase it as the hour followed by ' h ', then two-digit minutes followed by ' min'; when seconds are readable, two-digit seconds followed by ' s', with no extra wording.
12 h 45 min
